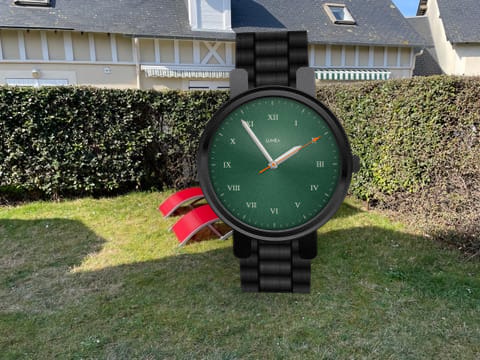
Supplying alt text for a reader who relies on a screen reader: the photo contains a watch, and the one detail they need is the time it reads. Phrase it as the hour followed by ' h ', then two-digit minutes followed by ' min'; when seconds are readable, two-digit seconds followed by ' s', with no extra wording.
1 h 54 min 10 s
